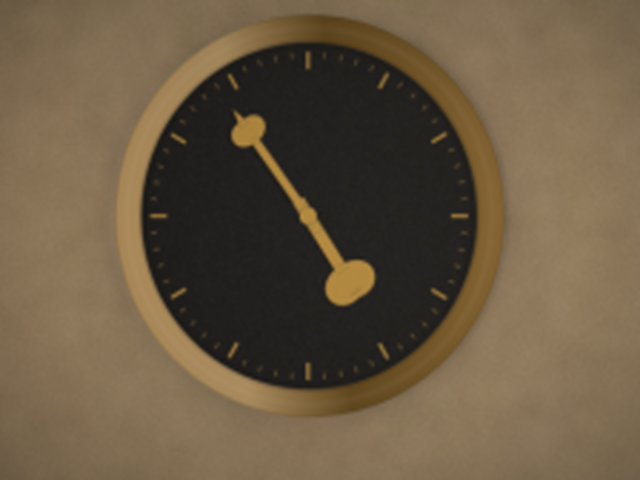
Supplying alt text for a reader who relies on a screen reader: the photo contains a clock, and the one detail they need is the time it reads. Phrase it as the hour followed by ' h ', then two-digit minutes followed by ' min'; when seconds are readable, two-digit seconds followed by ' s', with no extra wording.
4 h 54 min
